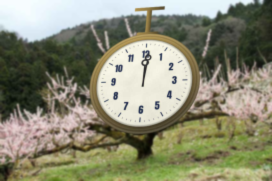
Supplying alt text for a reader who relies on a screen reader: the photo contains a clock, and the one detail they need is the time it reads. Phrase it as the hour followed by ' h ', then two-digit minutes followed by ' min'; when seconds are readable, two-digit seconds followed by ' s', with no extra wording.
12 h 01 min
